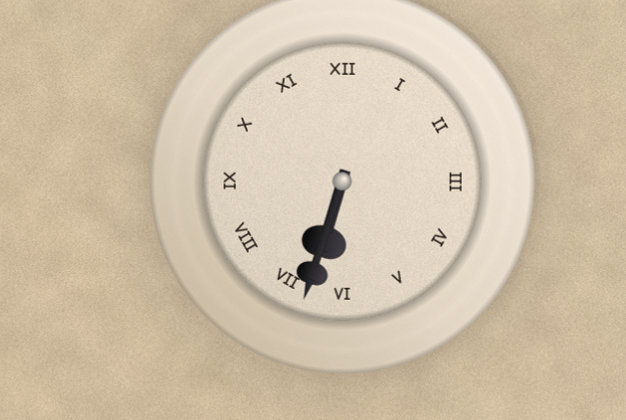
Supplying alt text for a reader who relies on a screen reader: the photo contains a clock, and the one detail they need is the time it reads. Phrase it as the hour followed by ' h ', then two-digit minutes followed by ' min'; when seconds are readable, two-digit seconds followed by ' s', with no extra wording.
6 h 33 min
